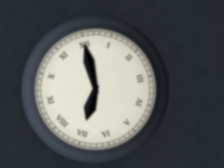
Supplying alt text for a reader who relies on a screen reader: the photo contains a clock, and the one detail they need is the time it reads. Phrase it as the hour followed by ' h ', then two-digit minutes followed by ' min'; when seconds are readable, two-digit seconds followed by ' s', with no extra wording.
7 h 00 min
